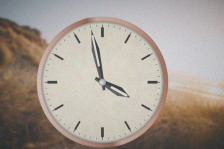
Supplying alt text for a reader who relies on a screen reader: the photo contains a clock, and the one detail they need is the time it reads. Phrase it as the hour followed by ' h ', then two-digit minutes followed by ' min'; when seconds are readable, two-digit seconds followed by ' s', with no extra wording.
3 h 58 min
